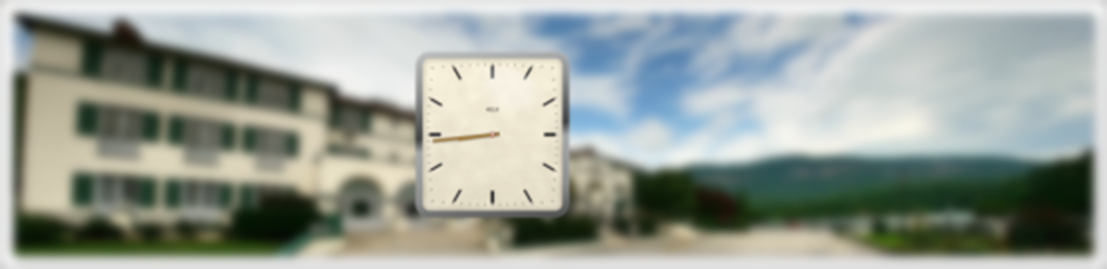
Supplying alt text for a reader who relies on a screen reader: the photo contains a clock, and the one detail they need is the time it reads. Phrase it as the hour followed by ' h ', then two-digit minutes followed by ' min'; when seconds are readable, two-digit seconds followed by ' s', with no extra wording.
8 h 44 min
